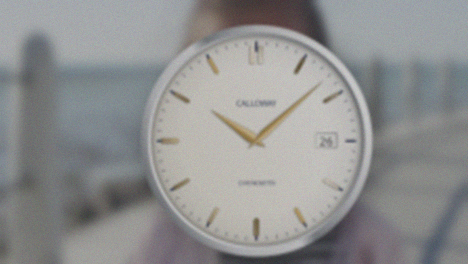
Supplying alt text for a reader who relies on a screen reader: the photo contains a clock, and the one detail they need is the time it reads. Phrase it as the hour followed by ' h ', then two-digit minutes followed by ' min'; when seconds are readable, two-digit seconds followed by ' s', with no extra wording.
10 h 08 min
